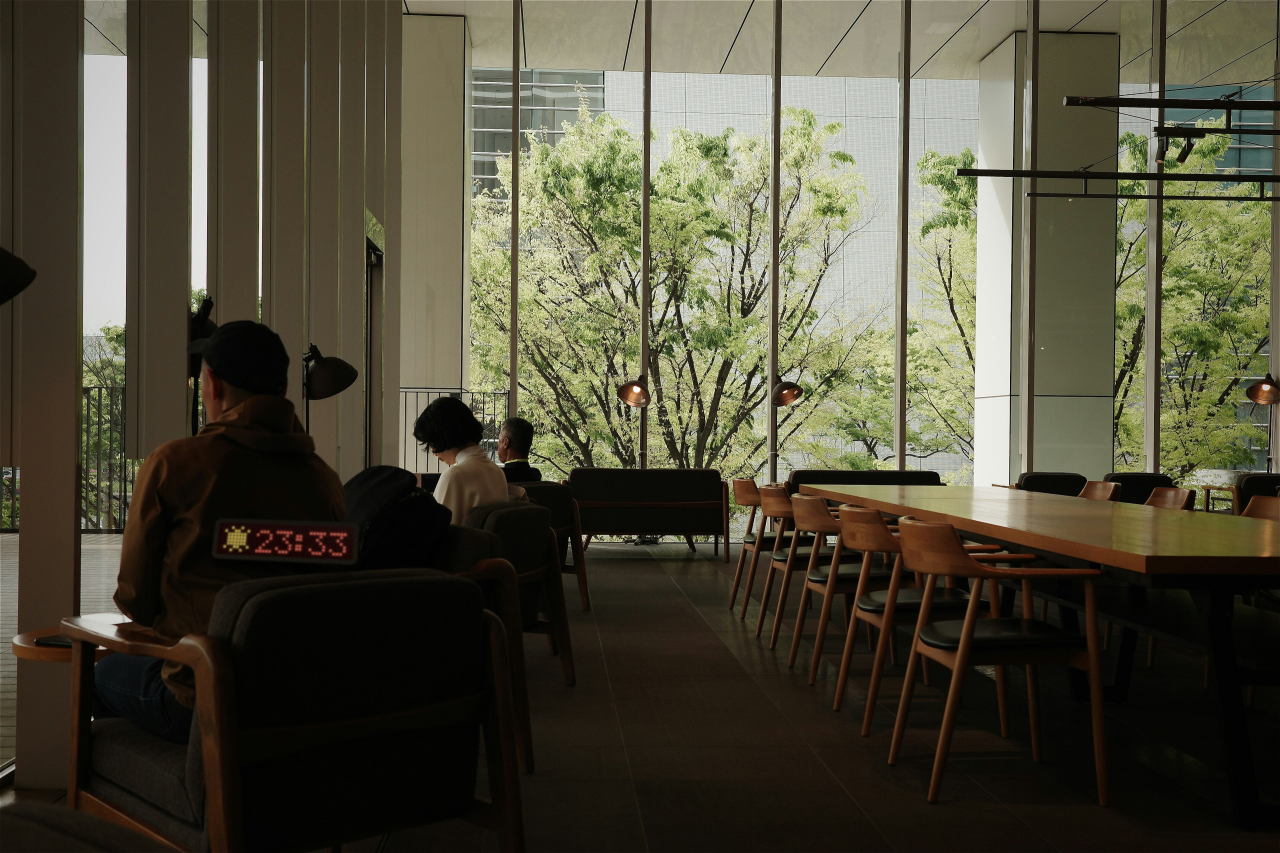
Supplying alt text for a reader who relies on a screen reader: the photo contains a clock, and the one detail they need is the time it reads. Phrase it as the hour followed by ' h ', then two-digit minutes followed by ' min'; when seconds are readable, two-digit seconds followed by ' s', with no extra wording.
23 h 33 min
